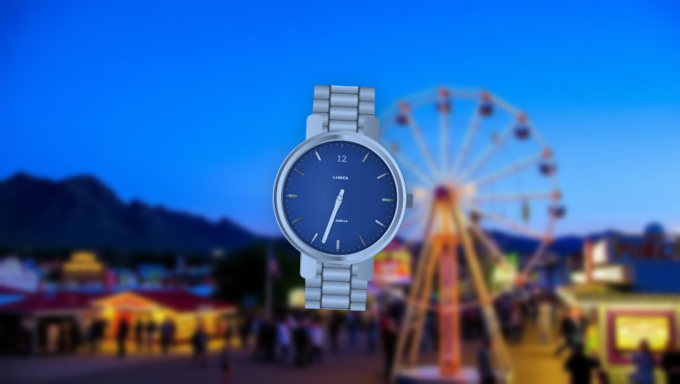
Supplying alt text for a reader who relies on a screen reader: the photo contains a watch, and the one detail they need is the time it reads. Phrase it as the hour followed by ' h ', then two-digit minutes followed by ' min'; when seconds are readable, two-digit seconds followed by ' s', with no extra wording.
6 h 33 min
